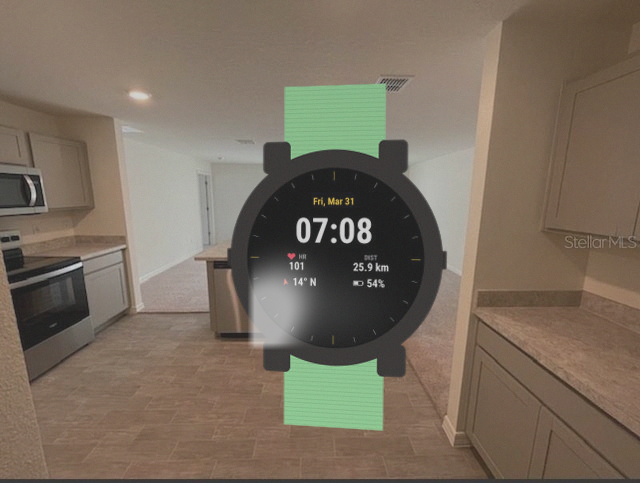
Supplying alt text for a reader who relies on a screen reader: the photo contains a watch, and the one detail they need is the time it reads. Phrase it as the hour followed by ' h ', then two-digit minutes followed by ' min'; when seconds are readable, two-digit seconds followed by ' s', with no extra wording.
7 h 08 min
